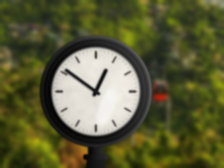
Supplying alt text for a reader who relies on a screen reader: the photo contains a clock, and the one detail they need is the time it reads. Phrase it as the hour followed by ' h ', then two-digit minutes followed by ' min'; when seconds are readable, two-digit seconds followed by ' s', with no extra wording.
12 h 51 min
